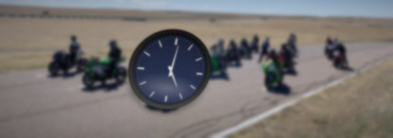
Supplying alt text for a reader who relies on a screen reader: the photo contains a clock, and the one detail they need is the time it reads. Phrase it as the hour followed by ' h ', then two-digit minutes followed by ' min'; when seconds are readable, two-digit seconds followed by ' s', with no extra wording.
5 h 01 min
